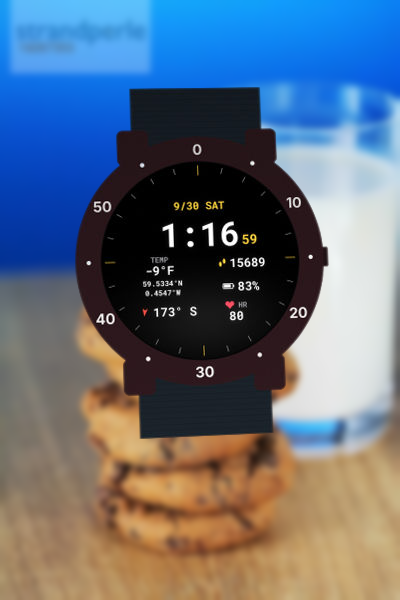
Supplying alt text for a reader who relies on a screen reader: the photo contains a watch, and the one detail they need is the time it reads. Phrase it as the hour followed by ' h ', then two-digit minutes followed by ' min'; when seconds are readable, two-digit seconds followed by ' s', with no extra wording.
1 h 16 min 59 s
